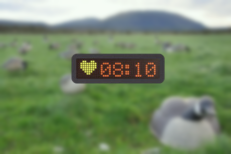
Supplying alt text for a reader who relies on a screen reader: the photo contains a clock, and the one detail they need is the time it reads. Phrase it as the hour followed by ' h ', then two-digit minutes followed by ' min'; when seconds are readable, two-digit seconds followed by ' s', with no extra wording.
8 h 10 min
